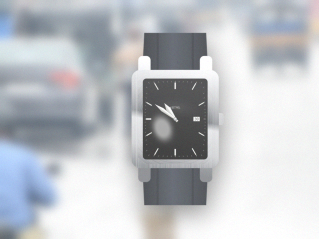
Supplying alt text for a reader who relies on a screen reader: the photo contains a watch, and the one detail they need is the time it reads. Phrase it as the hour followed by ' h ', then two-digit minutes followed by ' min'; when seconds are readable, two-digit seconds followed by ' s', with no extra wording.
10 h 51 min
